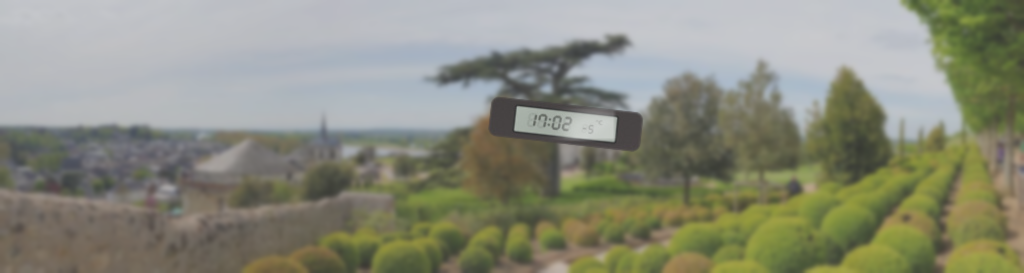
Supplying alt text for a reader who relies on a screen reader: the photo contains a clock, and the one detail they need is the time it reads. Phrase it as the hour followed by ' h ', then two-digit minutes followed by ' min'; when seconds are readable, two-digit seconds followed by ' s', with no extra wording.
17 h 02 min
